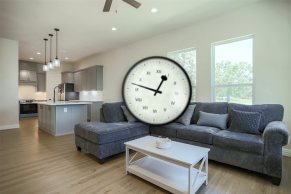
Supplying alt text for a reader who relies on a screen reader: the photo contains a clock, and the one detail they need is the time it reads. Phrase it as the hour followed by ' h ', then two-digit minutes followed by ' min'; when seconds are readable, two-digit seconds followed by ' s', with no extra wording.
12 h 47 min
